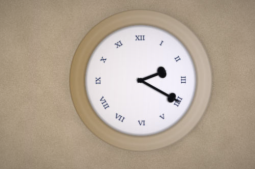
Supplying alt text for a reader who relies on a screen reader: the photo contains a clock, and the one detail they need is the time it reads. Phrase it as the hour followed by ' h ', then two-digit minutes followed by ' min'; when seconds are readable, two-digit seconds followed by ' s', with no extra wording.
2 h 20 min
